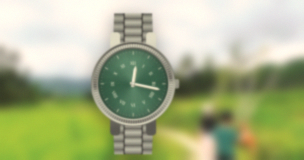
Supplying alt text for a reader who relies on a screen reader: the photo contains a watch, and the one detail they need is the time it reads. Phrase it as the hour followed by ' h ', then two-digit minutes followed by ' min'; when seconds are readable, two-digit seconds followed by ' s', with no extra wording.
12 h 17 min
